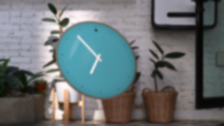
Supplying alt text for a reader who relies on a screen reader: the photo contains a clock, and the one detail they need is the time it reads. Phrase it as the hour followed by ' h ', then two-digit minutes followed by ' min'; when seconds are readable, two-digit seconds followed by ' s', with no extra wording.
6 h 53 min
